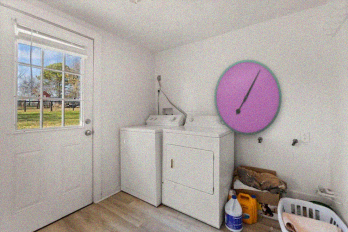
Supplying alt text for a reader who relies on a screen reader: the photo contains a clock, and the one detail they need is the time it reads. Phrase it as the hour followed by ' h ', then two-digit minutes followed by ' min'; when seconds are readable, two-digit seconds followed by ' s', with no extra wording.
7 h 05 min
